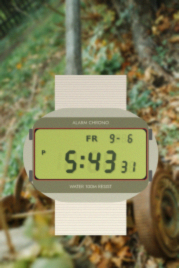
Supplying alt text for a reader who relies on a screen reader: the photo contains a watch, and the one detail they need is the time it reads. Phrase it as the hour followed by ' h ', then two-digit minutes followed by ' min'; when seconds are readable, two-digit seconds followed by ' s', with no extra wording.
5 h 43 min 31 s
